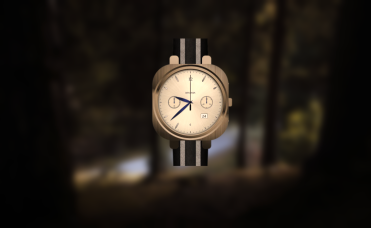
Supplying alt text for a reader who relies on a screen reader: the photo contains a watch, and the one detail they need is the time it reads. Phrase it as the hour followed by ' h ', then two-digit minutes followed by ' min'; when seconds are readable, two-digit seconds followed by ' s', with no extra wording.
9 h 38 min
